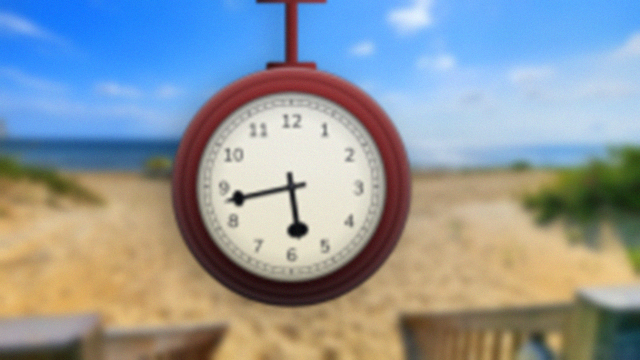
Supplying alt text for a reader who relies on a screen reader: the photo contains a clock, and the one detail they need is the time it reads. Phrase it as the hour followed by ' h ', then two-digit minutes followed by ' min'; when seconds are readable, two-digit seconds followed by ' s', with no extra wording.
5 h 43 min
